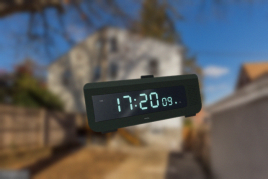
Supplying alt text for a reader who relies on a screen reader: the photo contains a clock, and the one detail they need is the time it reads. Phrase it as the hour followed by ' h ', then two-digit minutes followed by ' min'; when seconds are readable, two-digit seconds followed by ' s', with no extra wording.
17 h 20 min 09 s
